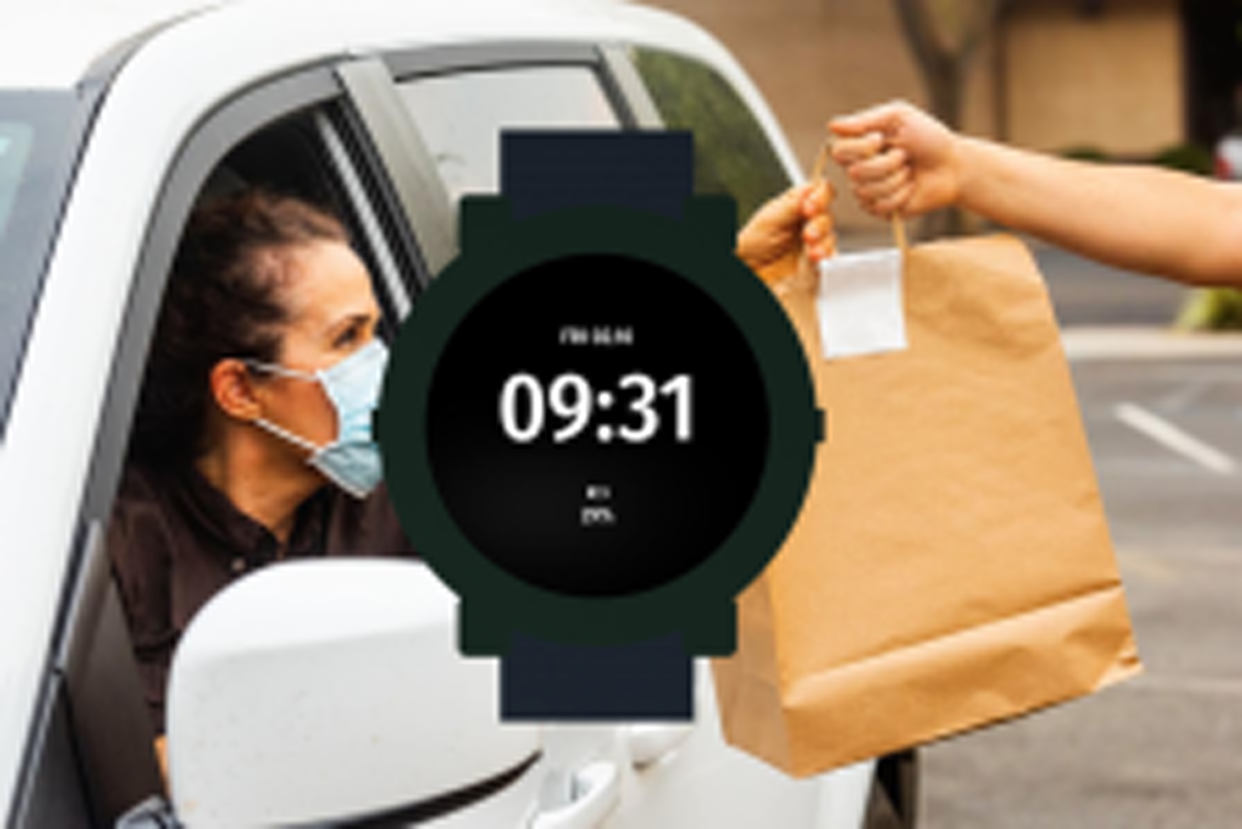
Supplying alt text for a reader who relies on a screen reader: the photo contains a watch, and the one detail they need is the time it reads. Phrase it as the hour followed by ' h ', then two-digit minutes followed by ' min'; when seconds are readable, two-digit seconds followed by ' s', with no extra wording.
9 h 31 min
